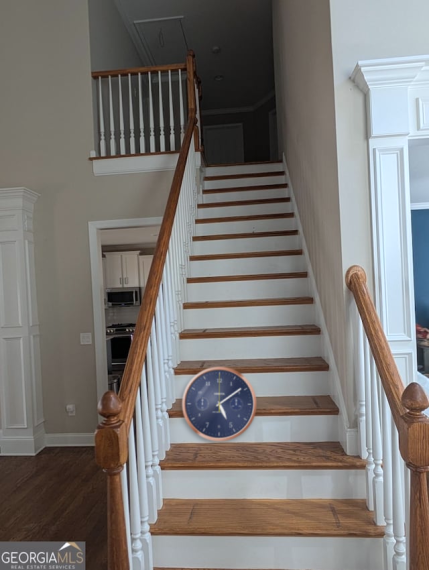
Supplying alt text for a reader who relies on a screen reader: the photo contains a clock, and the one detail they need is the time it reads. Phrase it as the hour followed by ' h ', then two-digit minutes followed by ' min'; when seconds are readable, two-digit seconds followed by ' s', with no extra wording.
5 h 09 min
